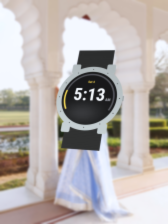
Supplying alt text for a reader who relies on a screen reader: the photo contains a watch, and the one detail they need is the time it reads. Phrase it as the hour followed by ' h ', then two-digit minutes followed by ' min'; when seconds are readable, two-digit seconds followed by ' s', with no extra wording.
5 h 13 min
